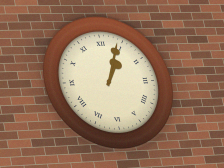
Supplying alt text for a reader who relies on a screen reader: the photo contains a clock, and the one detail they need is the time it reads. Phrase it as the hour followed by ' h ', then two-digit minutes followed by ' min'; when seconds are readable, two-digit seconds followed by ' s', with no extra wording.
1 h 04 min
